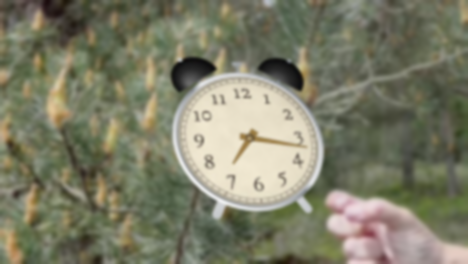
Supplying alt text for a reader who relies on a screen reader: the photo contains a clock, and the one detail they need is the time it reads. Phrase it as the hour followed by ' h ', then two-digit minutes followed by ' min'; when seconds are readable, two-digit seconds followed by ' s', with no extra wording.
7 h 17 min
